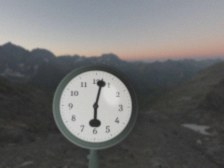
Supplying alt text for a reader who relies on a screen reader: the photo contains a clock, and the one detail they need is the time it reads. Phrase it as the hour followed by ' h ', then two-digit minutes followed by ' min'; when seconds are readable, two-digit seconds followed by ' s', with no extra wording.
6 h 02 min
